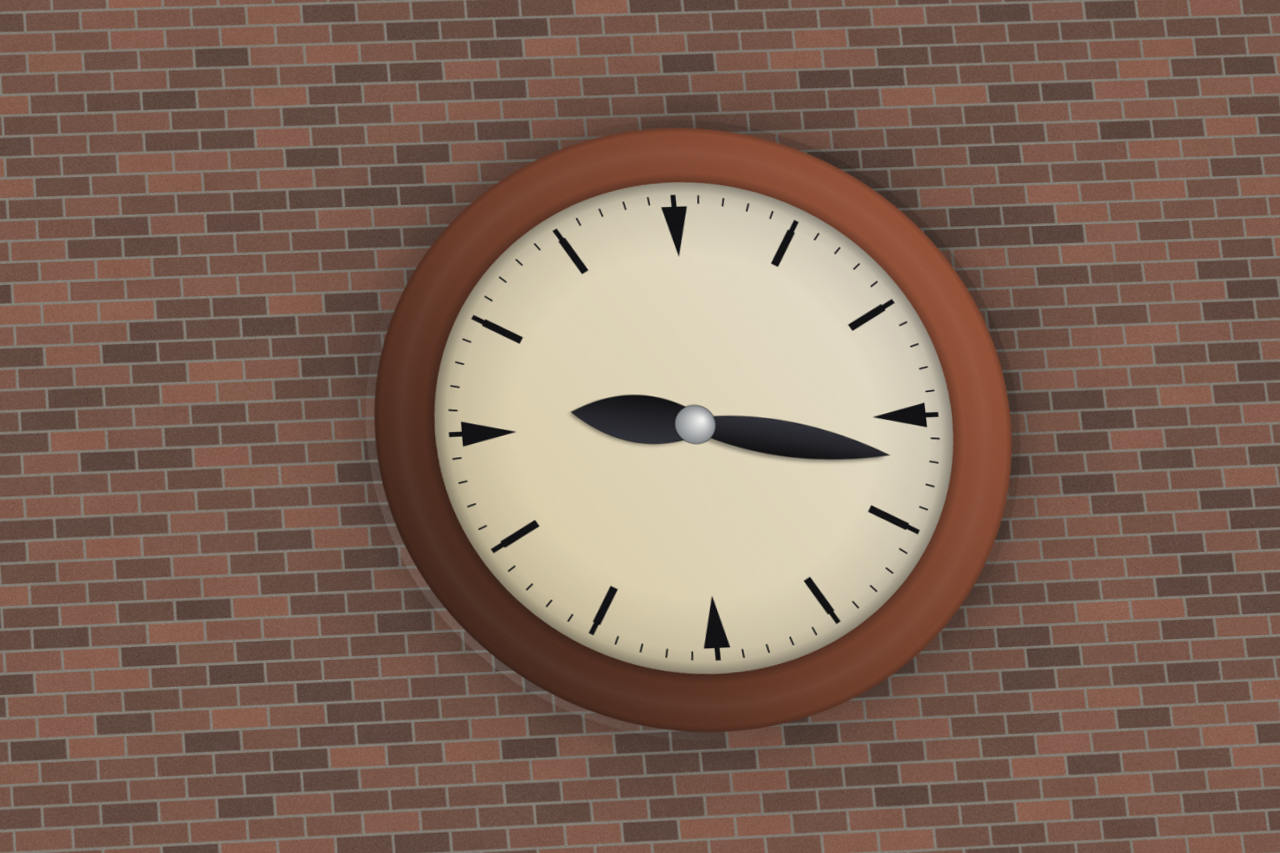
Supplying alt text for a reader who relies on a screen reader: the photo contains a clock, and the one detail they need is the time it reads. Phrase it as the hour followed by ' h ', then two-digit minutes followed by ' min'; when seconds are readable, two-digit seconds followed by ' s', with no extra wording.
9 h 17 min
